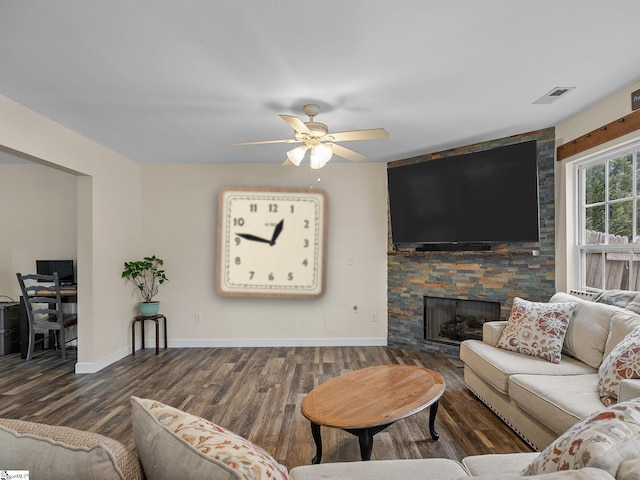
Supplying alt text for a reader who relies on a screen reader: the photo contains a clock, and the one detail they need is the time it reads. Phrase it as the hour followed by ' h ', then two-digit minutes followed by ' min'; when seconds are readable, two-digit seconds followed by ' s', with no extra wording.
12 h 47 min
